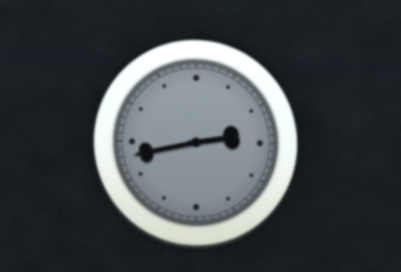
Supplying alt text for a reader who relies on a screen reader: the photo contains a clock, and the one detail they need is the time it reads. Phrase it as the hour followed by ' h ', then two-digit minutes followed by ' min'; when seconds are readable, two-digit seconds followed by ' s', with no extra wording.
2 h 43 min
